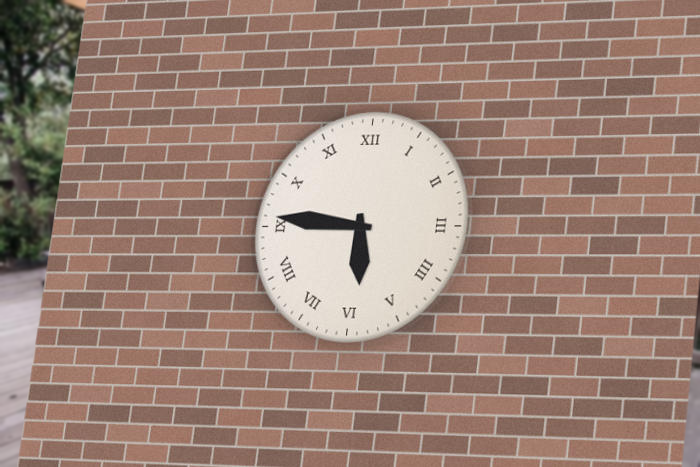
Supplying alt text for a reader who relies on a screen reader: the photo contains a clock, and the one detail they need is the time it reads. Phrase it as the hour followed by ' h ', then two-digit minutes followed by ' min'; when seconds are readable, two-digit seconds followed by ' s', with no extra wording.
5 h 46 min
